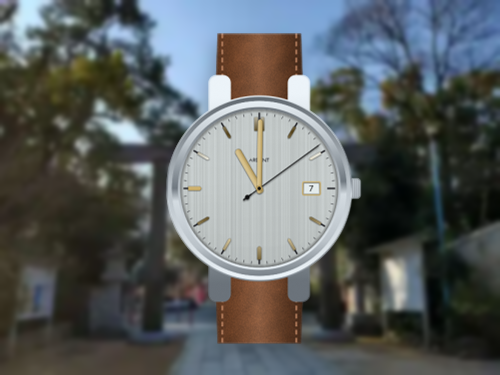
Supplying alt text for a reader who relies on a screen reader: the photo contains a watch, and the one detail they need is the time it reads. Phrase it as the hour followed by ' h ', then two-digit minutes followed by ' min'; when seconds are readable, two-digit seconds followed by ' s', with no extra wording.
11 h 00 min 09 s
